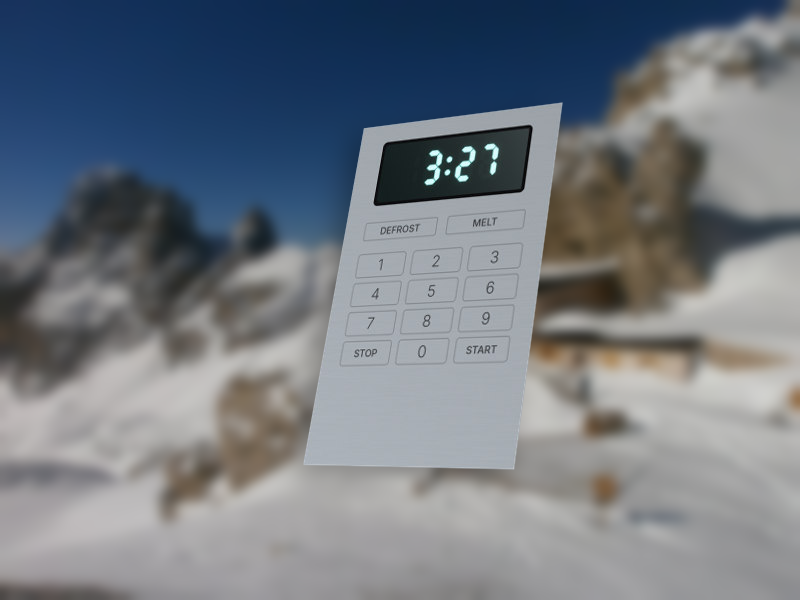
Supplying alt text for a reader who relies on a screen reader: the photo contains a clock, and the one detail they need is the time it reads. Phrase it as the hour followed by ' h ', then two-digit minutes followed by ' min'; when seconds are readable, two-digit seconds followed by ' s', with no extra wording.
3 h 27 min
